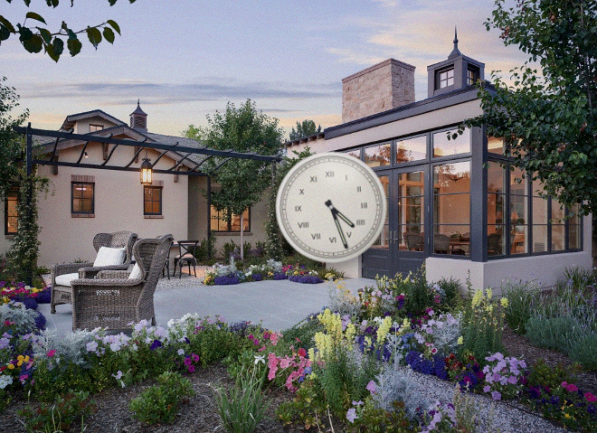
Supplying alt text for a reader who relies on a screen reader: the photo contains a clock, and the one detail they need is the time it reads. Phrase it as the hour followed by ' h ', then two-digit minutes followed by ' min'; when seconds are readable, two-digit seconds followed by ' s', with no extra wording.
4 h 27 min
